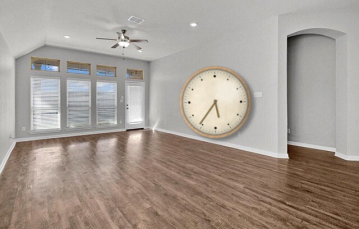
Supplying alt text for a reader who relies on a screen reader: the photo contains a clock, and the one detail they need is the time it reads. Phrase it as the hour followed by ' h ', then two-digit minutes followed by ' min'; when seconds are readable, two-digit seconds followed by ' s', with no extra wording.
5 h 36 min
